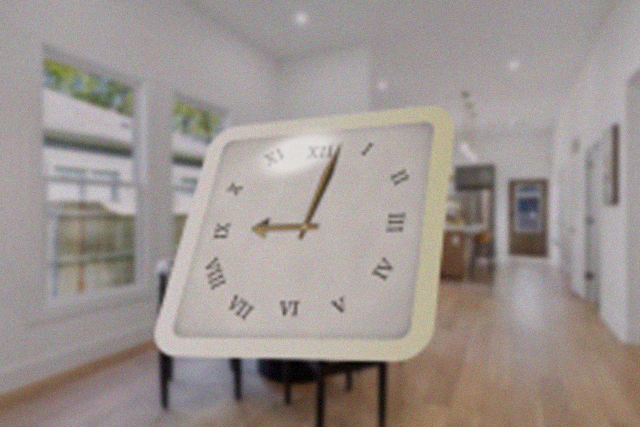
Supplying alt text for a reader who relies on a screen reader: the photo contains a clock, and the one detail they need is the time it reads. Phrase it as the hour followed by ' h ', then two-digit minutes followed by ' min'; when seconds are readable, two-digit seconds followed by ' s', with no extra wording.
9 h 02 min
